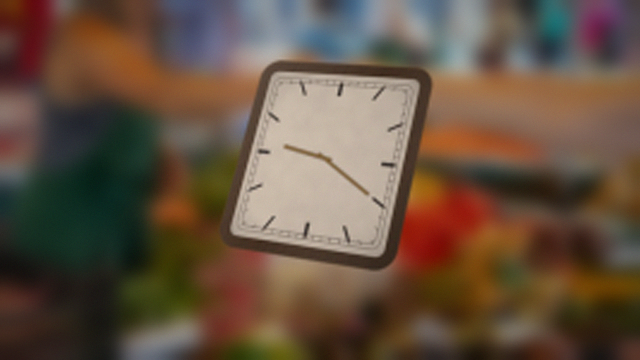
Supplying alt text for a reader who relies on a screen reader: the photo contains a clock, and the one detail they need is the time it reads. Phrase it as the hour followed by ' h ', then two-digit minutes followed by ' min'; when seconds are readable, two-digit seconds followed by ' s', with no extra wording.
9 h 20 min
